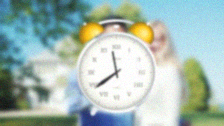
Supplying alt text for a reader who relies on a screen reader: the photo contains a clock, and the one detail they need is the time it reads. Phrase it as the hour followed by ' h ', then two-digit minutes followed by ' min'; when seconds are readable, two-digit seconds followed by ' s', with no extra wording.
11 h 39 min
